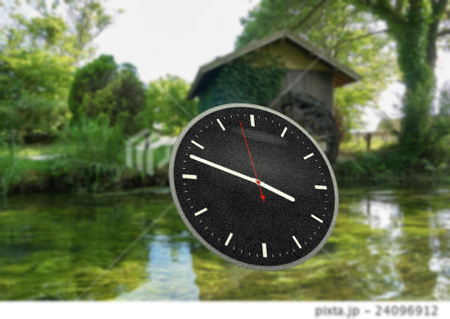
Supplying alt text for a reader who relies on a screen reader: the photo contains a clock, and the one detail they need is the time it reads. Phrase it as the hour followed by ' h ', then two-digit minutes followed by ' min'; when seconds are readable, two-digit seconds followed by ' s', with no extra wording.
3 h 47 min 58 s
